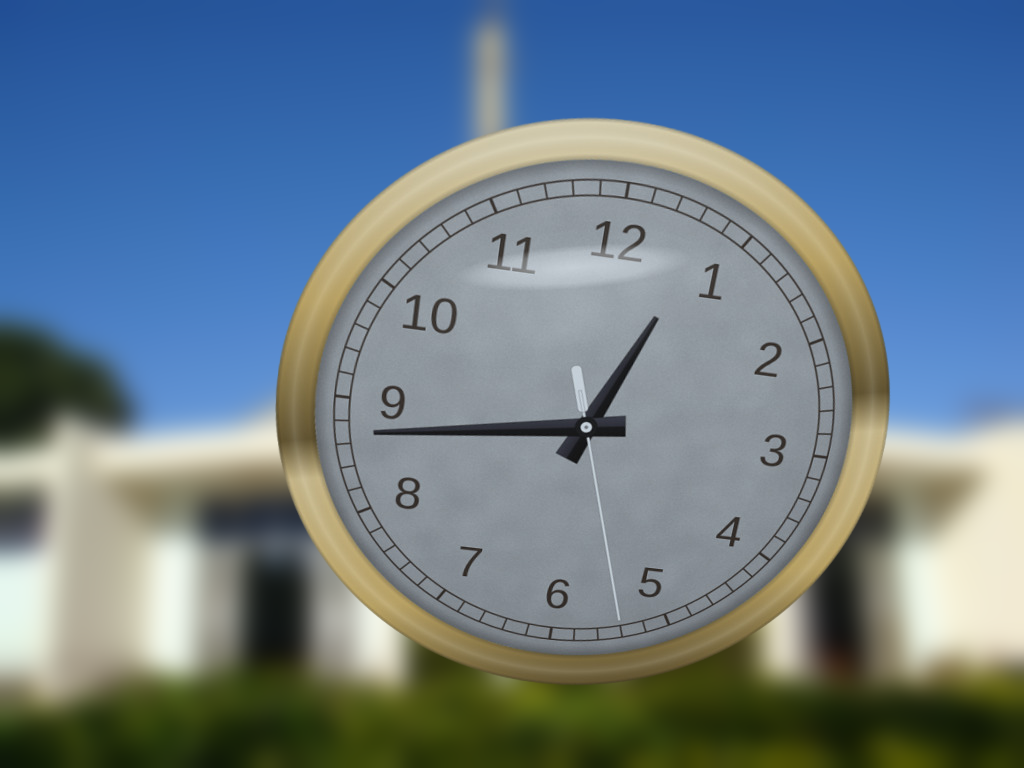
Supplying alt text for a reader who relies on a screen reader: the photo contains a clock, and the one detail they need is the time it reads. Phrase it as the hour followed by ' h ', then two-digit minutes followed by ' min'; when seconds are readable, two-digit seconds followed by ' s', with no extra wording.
12 h 43 min 27 s
